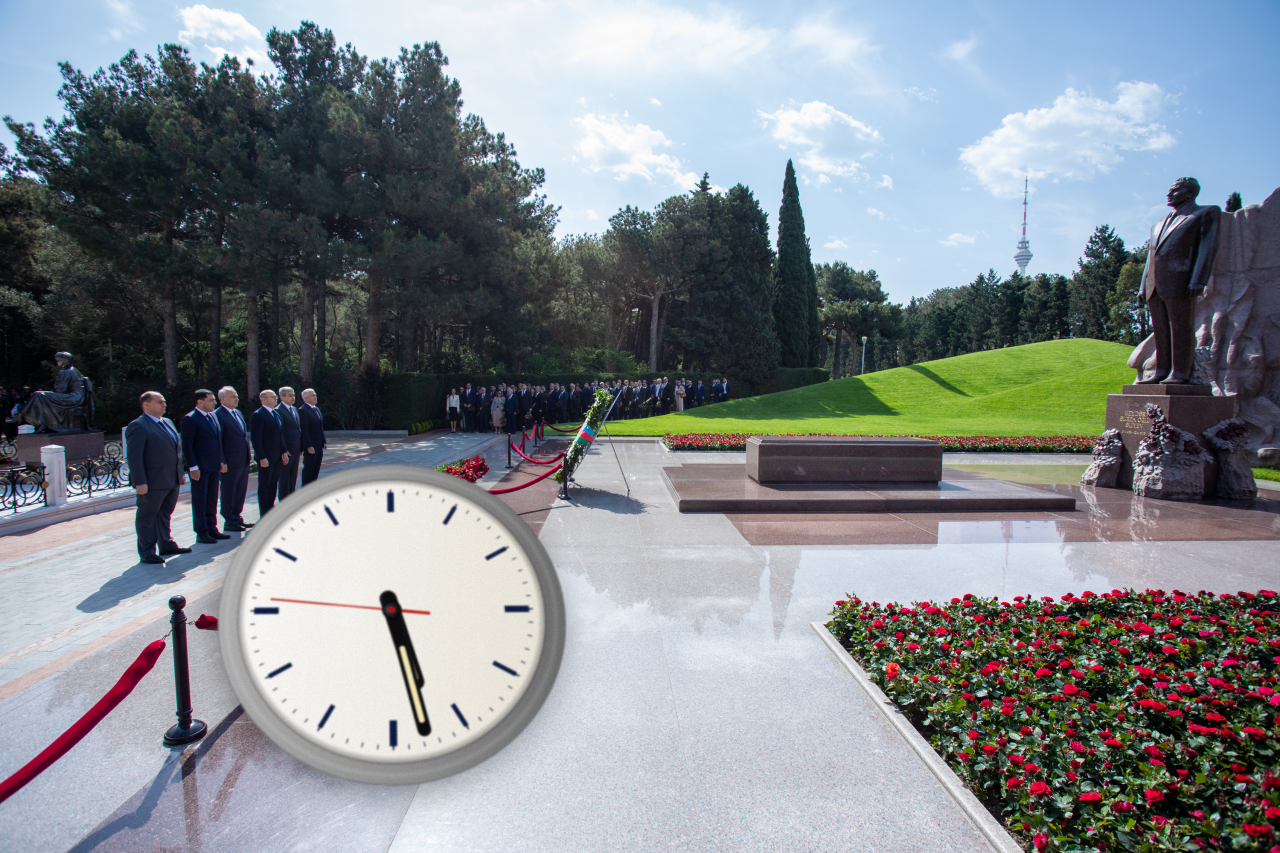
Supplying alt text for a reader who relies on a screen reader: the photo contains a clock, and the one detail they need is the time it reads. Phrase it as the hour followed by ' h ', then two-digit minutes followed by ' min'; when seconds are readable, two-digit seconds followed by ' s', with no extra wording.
5 h 27 min 46 s
